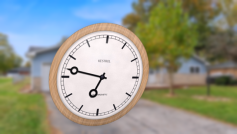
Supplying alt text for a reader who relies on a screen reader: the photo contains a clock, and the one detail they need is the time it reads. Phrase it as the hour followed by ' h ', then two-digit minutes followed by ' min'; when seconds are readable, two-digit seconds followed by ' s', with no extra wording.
6 h 47 min
